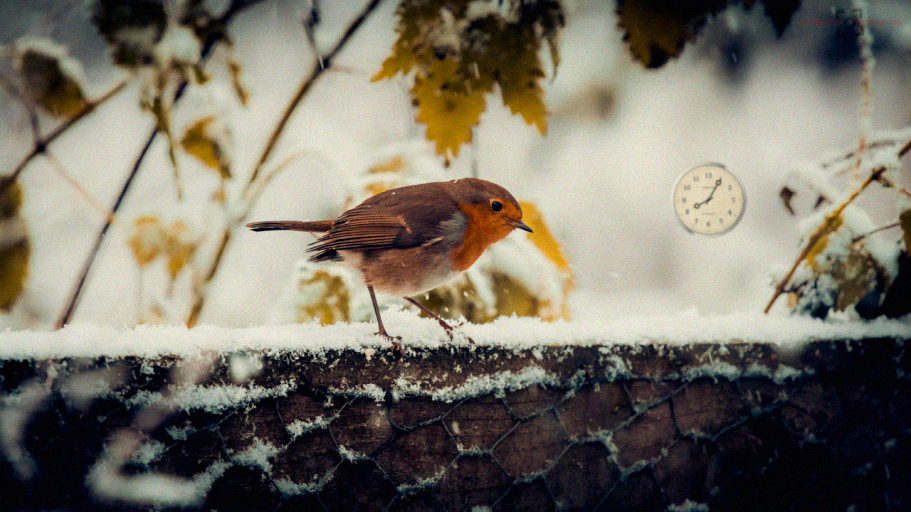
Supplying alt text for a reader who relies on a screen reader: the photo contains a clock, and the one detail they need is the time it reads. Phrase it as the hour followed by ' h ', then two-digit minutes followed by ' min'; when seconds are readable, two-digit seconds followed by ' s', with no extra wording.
8 h 05 min
